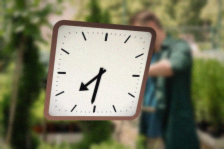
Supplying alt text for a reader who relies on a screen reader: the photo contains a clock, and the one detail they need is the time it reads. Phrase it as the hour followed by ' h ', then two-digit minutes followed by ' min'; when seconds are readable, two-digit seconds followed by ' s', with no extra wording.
7 h 31 min
